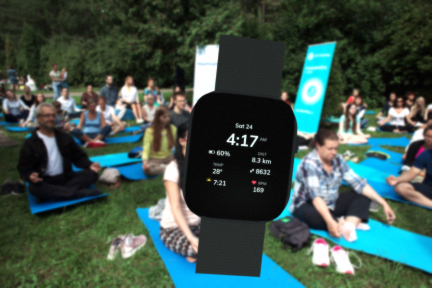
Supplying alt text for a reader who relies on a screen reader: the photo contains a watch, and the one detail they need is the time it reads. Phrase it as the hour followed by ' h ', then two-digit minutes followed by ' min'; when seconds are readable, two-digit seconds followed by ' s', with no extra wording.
4 h 17 min
